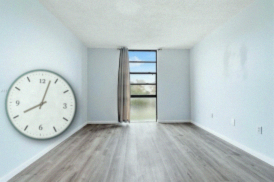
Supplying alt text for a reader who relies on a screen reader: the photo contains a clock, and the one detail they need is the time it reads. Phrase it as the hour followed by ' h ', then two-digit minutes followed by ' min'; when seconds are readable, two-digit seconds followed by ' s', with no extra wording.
8 h 03 min
